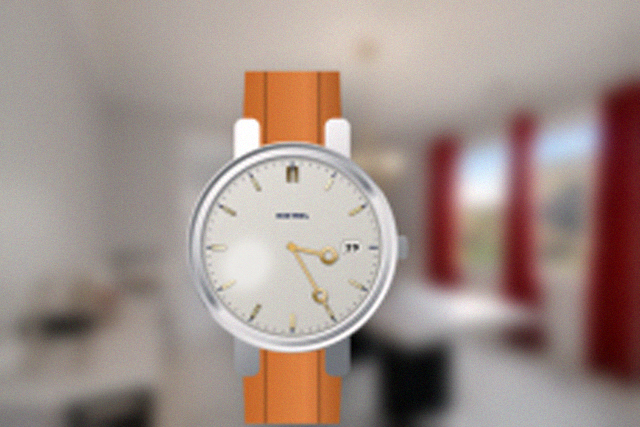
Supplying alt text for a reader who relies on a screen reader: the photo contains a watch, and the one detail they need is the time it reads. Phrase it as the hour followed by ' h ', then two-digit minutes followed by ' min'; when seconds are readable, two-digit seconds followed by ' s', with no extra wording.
3 h 25 min
